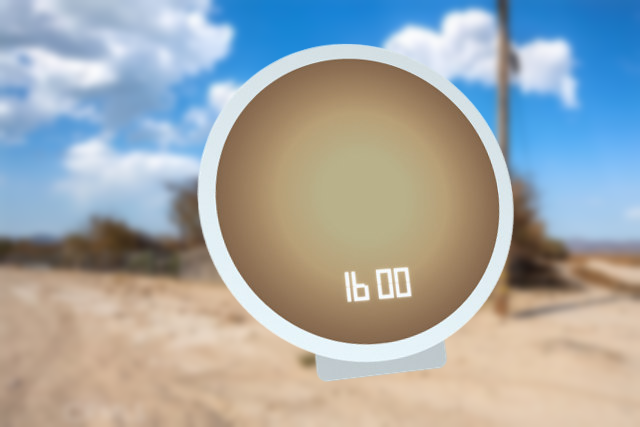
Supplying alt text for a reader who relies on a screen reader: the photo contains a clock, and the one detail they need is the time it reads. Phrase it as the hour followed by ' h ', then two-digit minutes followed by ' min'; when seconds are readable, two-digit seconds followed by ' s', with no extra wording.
16 h 00 min
